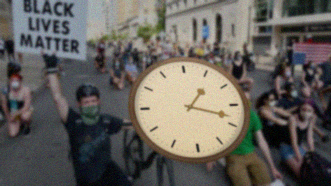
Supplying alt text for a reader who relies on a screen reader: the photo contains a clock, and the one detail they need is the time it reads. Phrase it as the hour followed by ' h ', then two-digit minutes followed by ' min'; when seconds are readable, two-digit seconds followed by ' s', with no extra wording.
1 h 18 min
